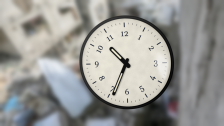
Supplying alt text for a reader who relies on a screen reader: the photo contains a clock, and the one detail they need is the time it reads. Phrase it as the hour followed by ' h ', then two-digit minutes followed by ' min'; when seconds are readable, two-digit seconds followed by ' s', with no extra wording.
10 h 34 min
